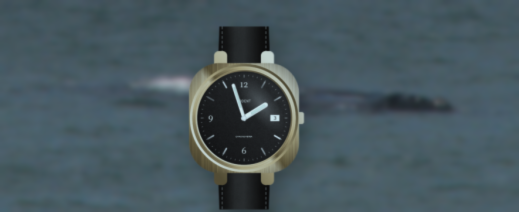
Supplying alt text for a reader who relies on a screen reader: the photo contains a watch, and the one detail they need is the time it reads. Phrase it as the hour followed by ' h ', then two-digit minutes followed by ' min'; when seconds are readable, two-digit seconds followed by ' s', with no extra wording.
1 h 57 min
